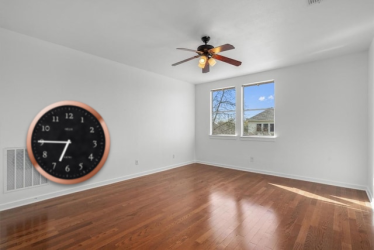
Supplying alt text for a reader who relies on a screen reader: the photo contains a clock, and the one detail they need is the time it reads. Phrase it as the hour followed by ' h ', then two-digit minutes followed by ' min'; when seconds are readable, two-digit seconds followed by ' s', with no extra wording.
6 h 45 min
